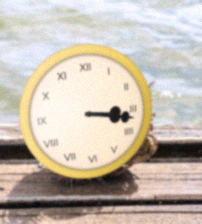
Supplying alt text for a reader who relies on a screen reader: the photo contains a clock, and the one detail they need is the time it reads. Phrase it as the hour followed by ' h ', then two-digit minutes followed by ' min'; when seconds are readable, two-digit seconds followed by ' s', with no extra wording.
3 h 17 min
